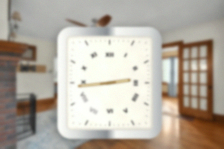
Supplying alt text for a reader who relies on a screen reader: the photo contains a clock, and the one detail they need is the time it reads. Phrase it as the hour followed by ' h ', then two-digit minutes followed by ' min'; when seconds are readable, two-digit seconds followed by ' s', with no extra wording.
2 h 44 min
